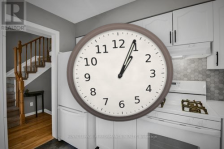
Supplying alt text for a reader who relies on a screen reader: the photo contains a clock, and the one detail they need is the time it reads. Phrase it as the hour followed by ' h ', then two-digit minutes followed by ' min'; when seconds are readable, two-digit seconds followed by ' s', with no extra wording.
1 h 04 min
